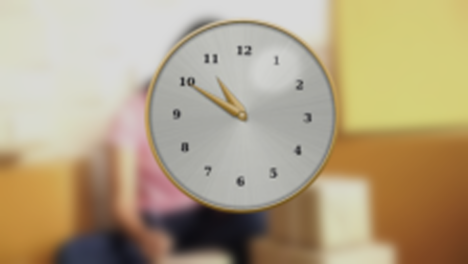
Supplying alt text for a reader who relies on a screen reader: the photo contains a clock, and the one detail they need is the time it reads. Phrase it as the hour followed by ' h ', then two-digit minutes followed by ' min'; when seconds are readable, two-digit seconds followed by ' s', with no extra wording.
10 h 50 min
